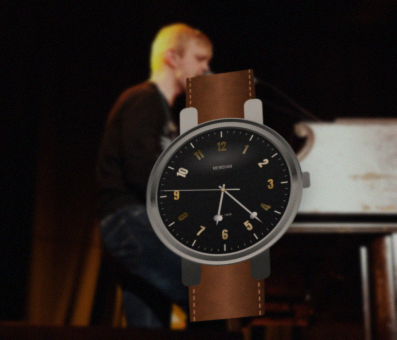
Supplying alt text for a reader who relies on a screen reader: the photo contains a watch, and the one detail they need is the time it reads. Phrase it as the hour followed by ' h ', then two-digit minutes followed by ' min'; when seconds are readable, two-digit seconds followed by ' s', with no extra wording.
6 h 22 min 46 s
